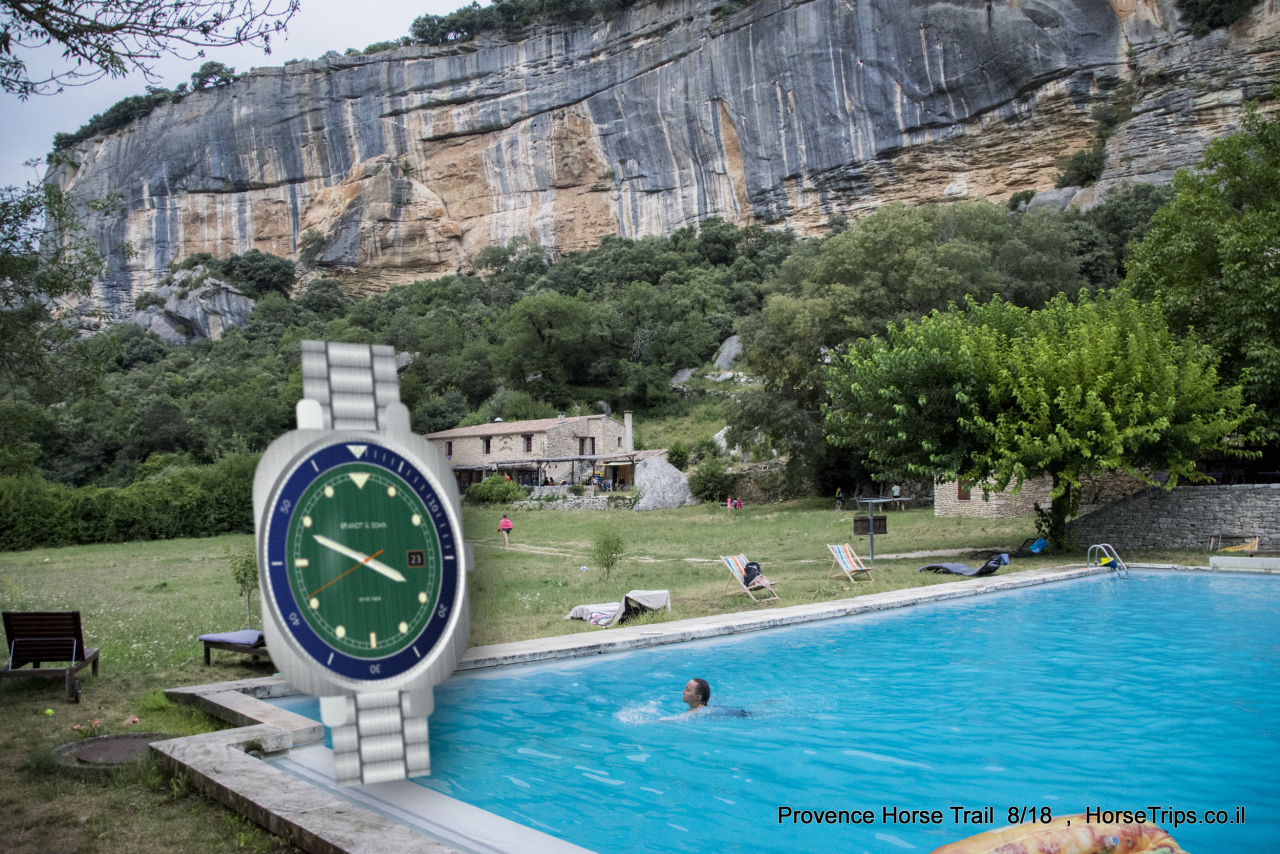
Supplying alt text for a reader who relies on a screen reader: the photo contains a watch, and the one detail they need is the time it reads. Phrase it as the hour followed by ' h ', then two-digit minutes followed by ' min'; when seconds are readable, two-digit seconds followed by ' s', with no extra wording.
3 h 48 min 41 s
